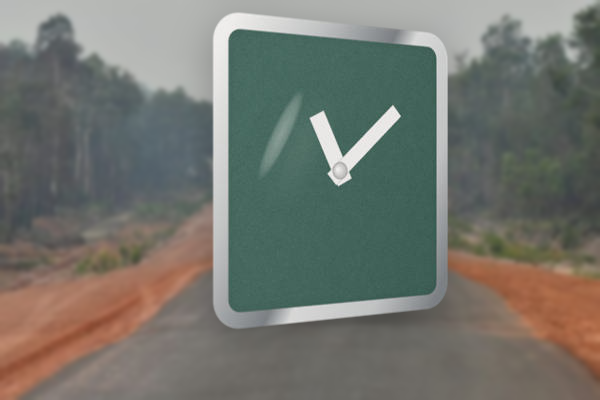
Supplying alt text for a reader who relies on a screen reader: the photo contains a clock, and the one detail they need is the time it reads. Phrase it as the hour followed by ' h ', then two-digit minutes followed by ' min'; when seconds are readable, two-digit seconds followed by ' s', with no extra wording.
11 h 08 min
